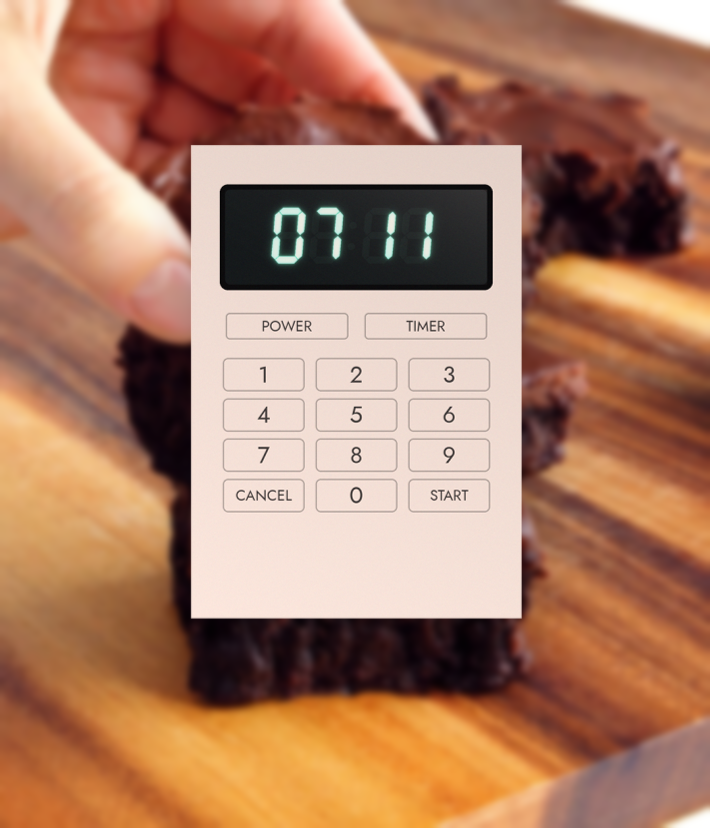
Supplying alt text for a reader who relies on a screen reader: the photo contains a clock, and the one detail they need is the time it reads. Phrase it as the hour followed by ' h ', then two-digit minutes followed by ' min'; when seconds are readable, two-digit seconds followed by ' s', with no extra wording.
7 h 11 min
